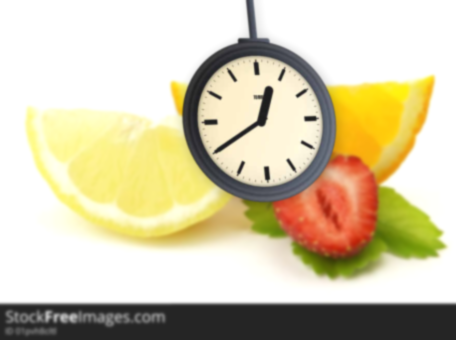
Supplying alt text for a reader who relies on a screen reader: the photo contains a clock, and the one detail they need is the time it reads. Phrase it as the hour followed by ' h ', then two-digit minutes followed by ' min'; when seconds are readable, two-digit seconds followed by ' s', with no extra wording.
12 h 40 min
